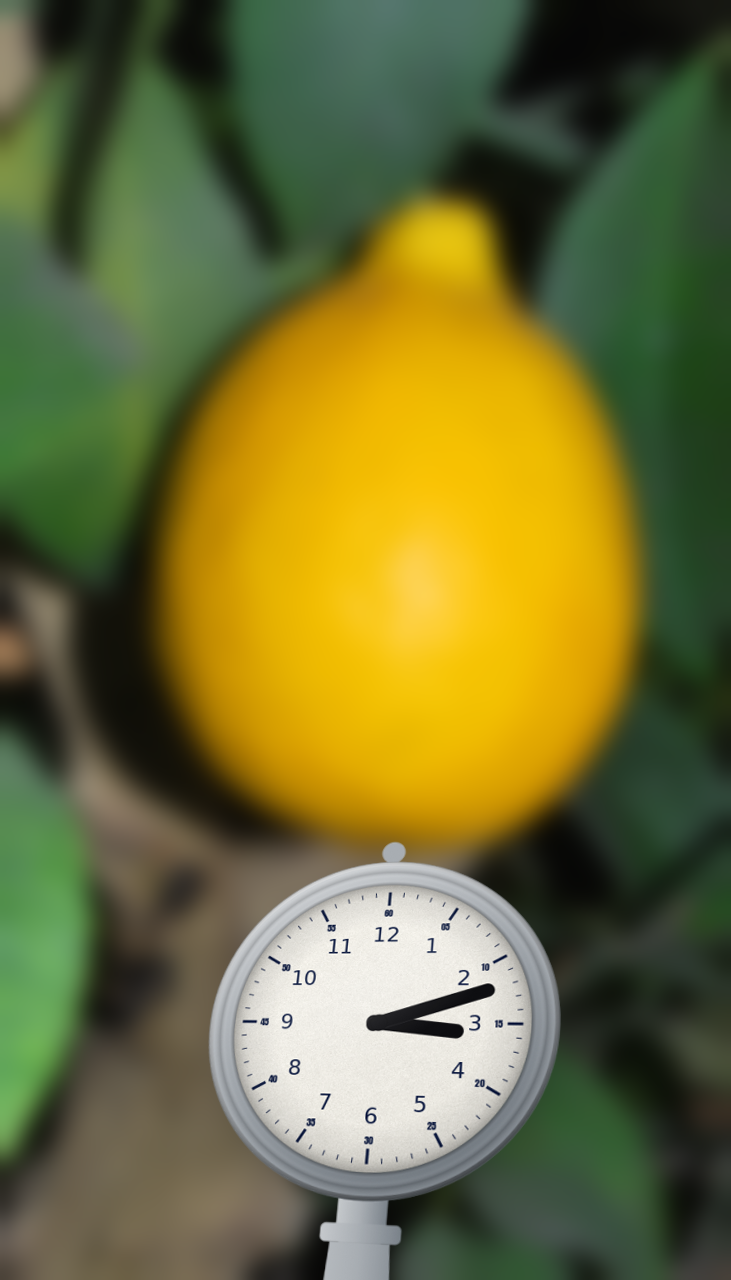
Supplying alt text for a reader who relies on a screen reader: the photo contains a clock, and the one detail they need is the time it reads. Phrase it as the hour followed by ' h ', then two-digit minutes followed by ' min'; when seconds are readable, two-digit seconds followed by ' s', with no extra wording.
3 h 12 min
